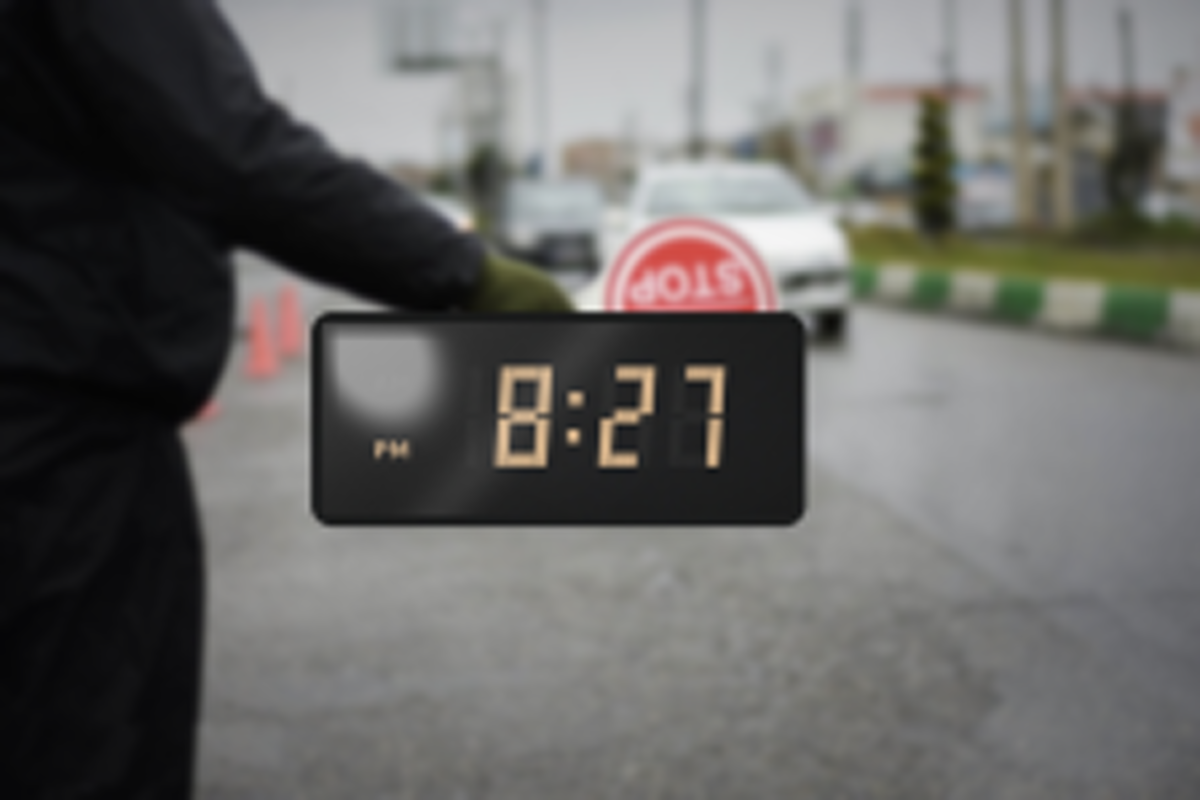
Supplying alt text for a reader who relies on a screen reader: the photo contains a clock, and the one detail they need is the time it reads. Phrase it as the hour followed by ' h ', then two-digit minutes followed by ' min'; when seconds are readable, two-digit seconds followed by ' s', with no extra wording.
8 h 27 min
